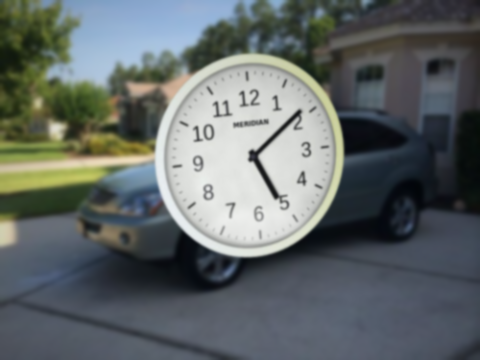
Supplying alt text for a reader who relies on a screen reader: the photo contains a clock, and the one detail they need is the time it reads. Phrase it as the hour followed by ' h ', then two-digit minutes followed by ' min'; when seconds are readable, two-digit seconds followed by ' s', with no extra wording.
5 h 09 min
